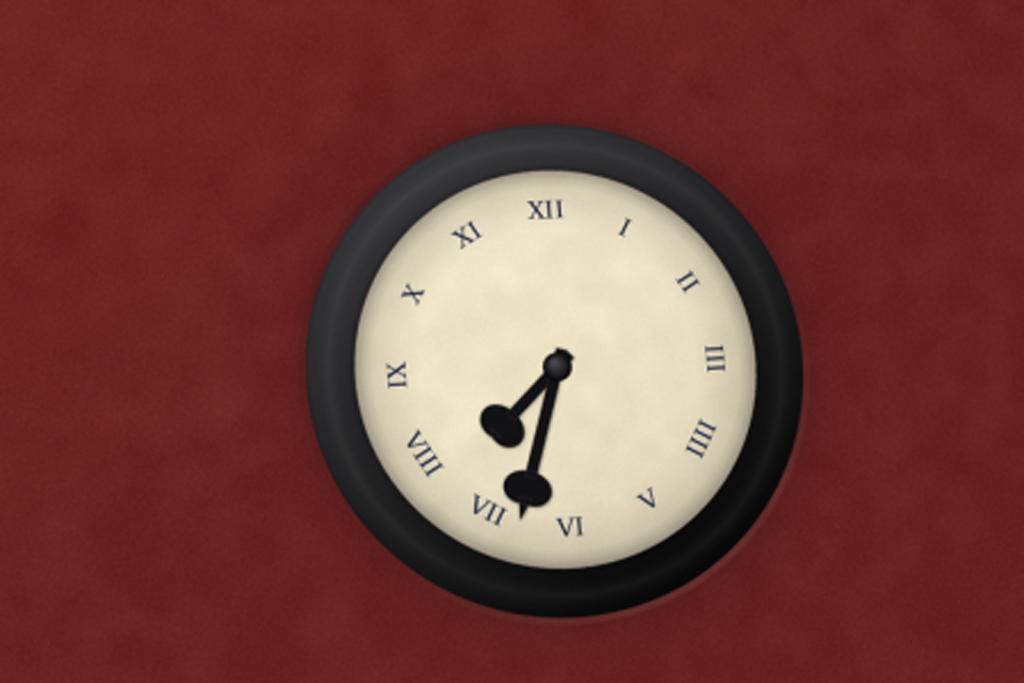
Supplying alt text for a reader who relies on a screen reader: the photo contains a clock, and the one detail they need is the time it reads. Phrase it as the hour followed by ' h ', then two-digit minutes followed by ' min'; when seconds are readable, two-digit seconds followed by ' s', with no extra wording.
7 h 33 min
